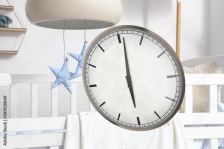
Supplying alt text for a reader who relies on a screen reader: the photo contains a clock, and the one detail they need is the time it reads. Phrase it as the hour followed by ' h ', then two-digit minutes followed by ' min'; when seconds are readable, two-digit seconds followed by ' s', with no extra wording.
6 h 01 min
